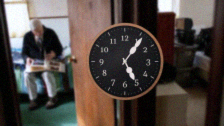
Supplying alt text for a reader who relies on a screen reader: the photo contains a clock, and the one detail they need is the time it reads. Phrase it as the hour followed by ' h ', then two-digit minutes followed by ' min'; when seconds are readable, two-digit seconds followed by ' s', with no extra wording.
5 h 06 min
